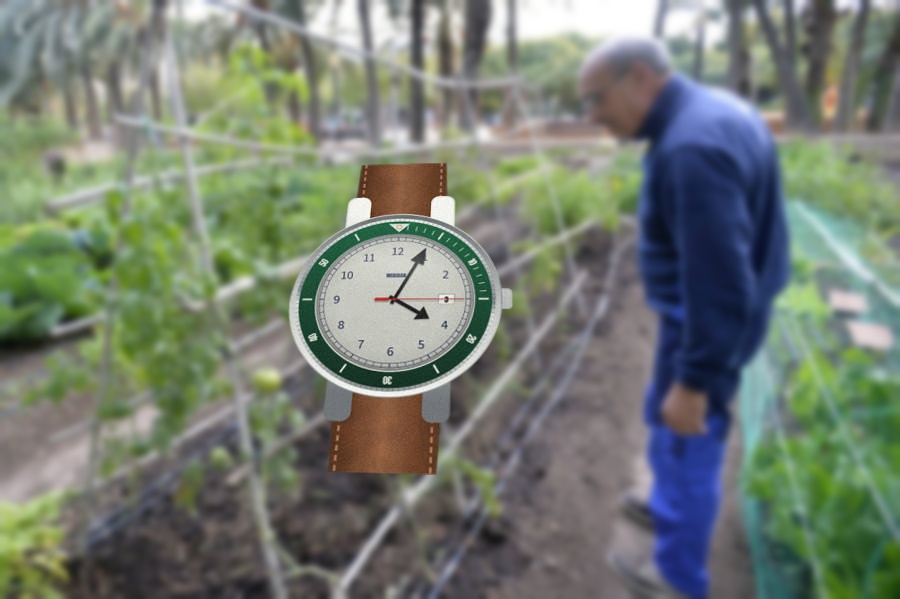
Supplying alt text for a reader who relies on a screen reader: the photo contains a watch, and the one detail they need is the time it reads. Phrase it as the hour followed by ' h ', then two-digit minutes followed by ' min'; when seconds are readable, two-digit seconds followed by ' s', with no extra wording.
4 h 04 min 15 s
